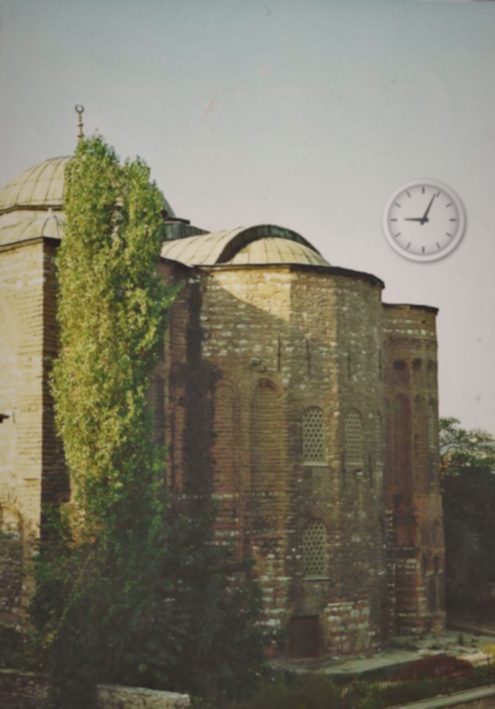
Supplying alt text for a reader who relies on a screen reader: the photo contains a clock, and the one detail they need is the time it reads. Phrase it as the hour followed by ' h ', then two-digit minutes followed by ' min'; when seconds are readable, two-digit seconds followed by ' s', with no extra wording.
9 h 04 min
